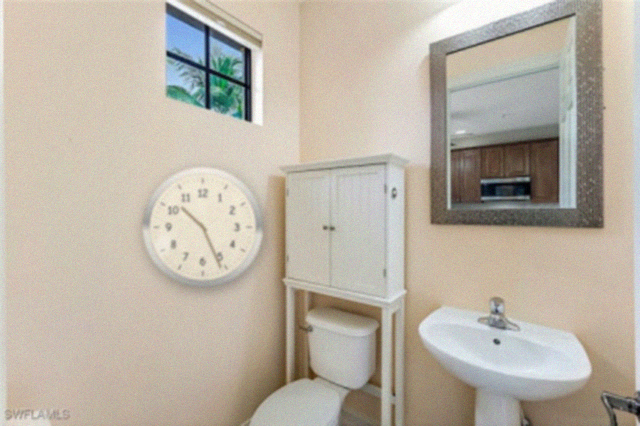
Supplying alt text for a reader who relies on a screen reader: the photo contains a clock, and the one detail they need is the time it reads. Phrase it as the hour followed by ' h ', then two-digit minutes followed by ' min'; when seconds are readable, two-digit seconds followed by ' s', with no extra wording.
10 h 26 min
